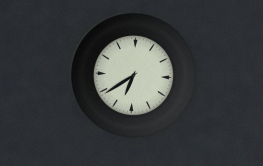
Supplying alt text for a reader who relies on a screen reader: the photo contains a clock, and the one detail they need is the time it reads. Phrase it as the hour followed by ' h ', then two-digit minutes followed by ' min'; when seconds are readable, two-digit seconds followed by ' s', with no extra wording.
6 h 39 min
